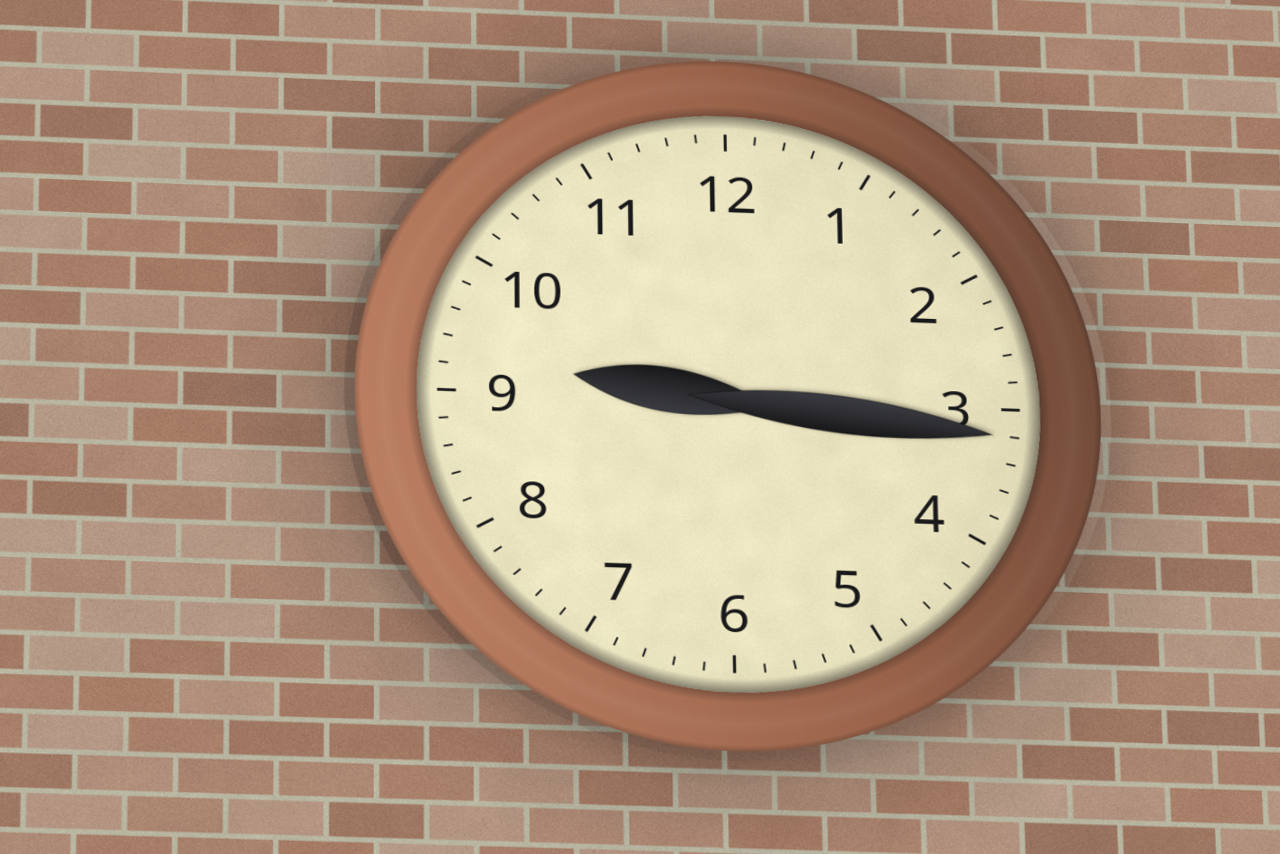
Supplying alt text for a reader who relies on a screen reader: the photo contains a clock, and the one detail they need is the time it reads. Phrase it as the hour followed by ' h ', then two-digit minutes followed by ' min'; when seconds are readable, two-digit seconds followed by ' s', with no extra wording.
9 h 16 min
